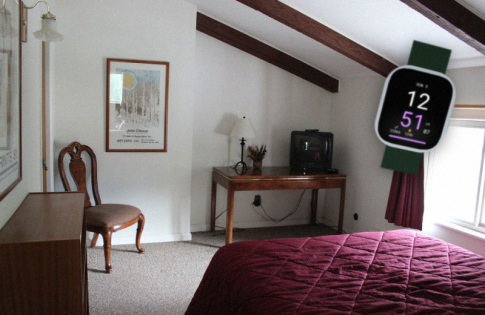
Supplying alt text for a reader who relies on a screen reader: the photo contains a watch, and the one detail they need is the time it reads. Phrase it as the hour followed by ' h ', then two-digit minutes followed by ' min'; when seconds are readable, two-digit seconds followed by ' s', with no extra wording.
12 h 51 min
